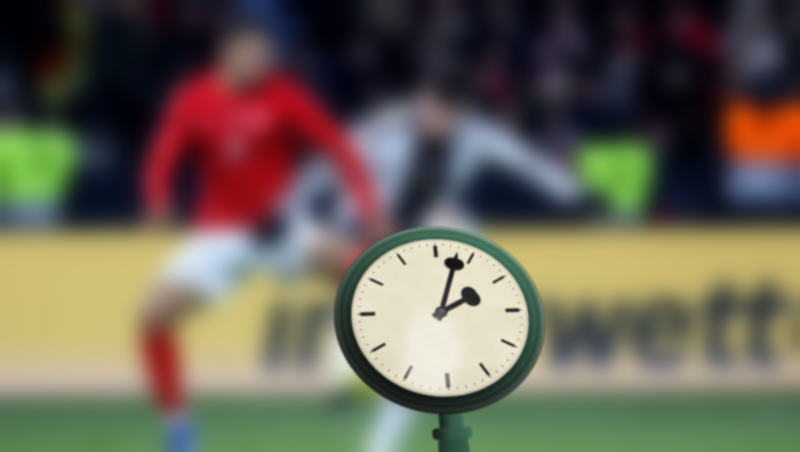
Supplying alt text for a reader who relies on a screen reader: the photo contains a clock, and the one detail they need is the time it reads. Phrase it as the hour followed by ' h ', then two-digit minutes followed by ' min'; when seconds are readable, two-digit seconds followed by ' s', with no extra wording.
2 h 03 min
